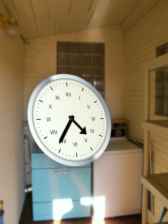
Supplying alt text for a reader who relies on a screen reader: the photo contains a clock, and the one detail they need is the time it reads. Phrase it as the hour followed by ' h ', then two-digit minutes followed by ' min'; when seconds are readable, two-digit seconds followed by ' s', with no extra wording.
4 h 36 min
